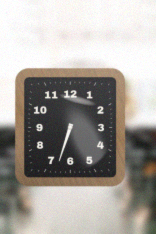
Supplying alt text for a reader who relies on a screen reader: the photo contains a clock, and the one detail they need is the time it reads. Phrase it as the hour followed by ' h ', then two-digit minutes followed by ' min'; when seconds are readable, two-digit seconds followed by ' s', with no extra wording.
6 h 33 min
